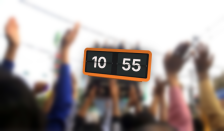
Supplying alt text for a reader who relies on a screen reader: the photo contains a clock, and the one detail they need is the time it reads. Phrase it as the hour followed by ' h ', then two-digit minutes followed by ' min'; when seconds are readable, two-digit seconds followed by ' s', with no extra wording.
10 h 55 min
